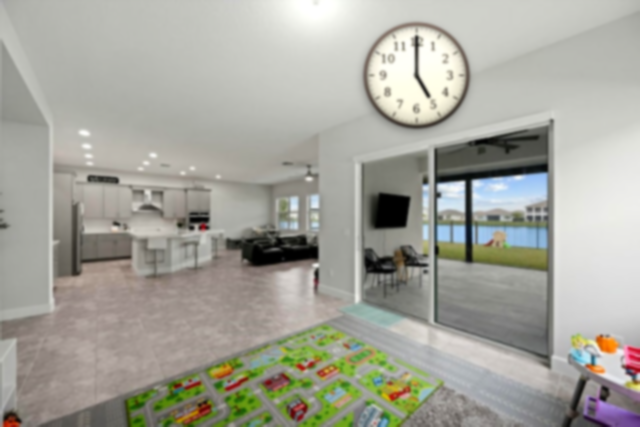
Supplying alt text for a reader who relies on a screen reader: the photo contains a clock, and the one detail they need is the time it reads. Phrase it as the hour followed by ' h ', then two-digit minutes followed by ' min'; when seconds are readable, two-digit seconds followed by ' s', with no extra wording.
5 h 00 min
